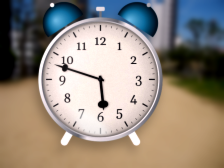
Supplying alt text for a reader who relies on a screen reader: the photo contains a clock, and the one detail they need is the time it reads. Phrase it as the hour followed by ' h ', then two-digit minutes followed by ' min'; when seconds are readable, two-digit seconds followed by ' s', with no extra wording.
5 h 48 min
